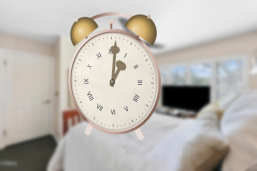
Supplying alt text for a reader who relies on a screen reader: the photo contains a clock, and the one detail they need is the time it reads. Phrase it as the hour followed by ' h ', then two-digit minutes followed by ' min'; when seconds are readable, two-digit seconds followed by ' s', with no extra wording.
1 h 01 min
